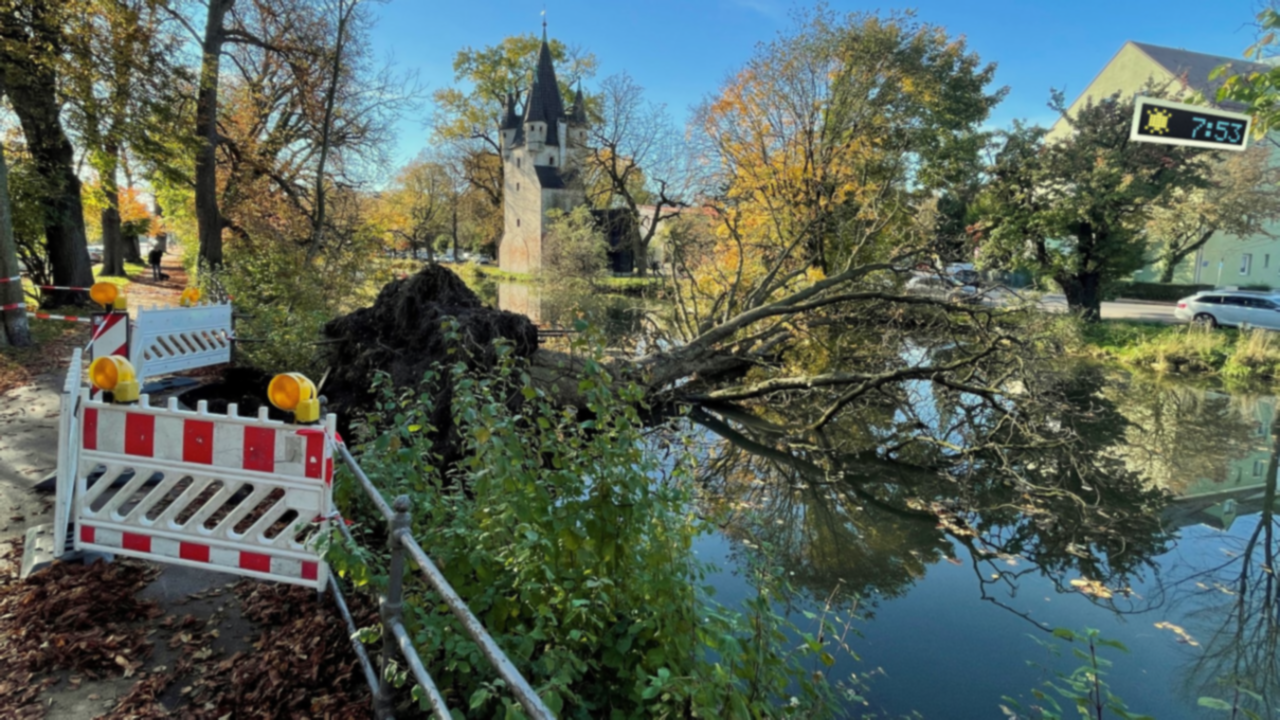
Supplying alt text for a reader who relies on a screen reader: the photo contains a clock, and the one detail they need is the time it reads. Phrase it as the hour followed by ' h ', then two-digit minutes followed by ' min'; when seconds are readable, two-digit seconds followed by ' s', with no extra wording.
7 h 53 min
